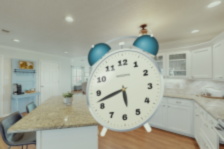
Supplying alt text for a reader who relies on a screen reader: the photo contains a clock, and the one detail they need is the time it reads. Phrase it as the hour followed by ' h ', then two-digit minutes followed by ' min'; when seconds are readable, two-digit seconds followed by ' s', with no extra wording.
5 h 42 min
